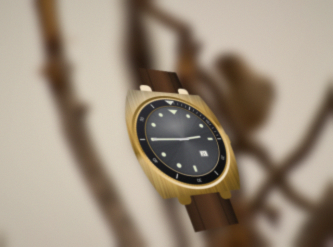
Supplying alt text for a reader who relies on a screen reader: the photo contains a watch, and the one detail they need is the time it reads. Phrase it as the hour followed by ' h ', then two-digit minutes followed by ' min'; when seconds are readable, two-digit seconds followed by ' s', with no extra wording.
2 h 45 min
